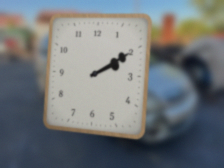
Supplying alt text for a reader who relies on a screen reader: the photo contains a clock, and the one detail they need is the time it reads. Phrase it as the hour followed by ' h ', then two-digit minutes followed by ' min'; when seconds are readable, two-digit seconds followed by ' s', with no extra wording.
2 h 10 min
